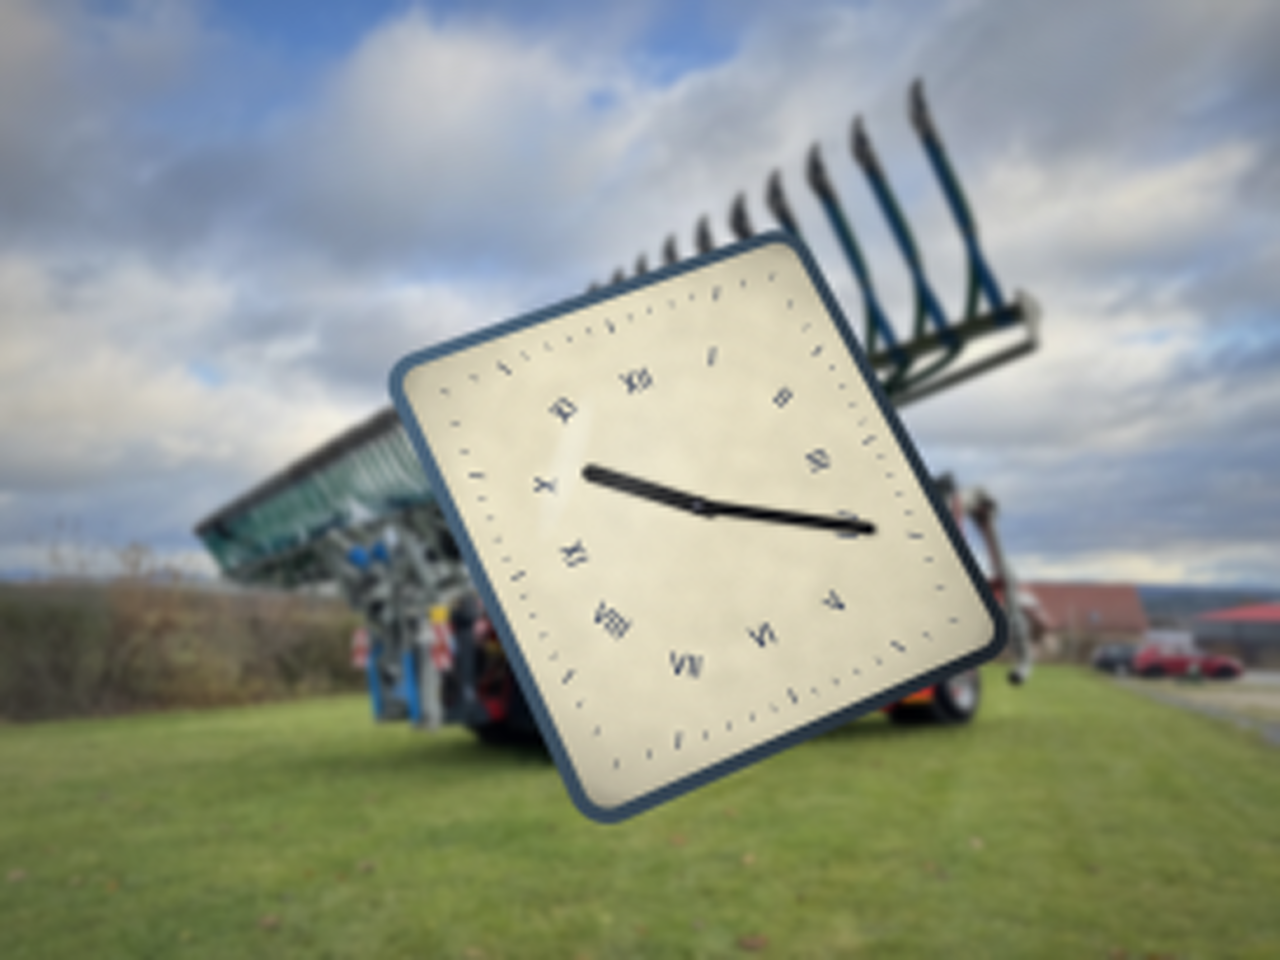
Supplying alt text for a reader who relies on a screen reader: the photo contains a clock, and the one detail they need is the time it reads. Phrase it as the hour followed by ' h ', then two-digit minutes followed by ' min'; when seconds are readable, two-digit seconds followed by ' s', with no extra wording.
10 h 20 min
